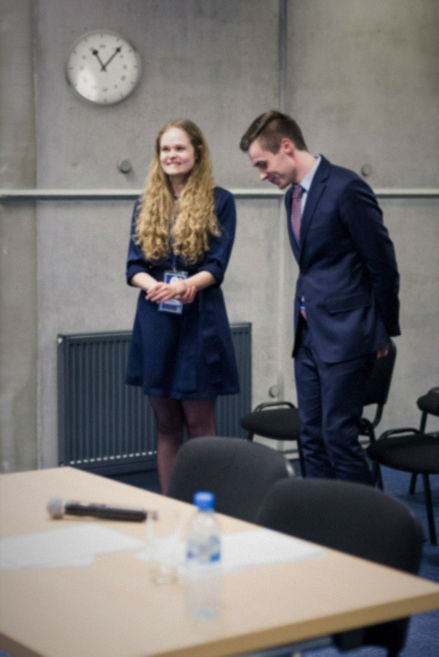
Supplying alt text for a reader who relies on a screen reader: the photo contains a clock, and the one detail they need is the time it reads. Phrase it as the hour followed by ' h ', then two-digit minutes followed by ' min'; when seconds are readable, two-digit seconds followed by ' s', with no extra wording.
11 h 07 min
